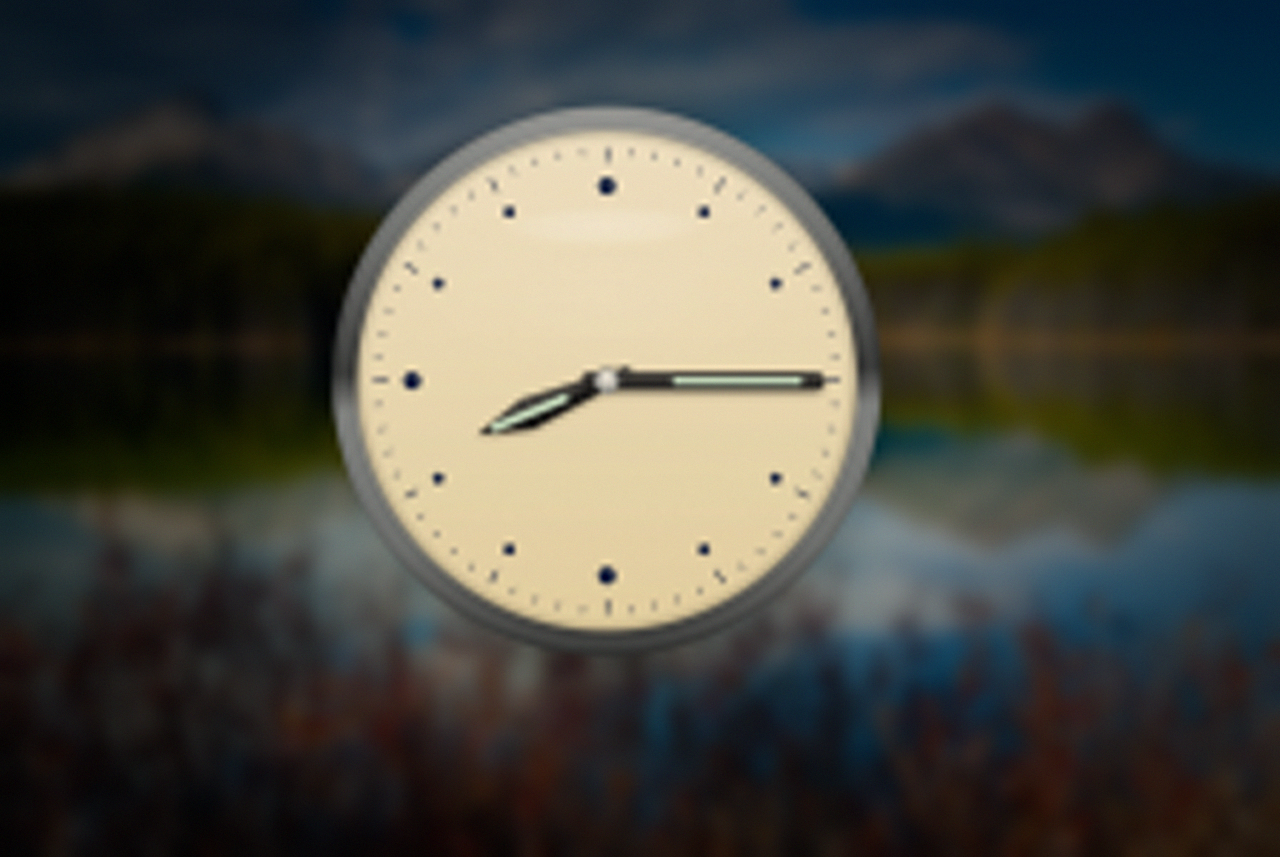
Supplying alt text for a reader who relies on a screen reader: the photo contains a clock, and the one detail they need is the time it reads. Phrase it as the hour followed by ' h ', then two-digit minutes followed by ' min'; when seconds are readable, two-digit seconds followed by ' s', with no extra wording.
8 h 15 min
